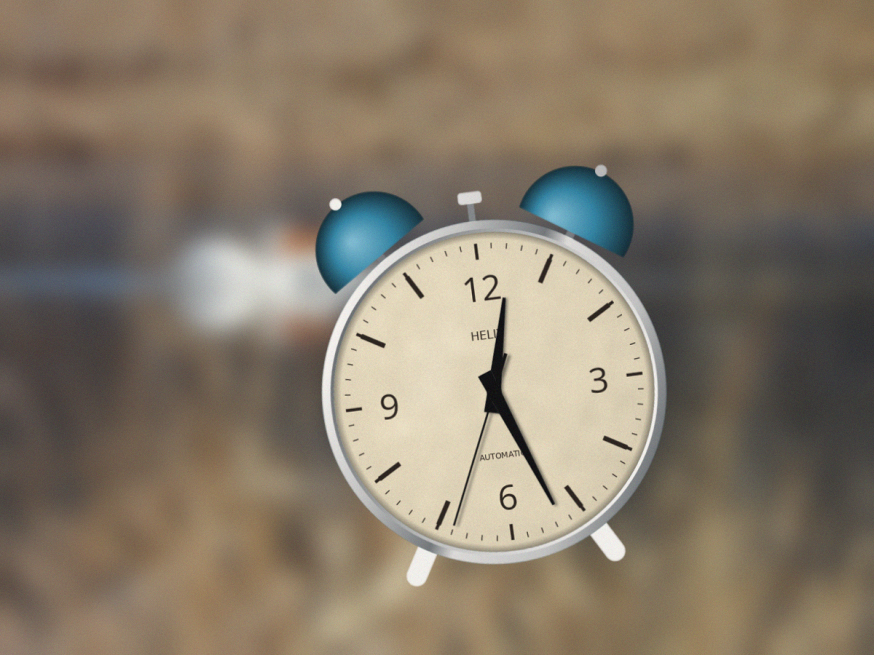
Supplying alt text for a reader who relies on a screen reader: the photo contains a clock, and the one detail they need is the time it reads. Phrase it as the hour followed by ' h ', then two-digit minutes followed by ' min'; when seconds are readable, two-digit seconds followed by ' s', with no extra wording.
12 h 26 min 34 s
